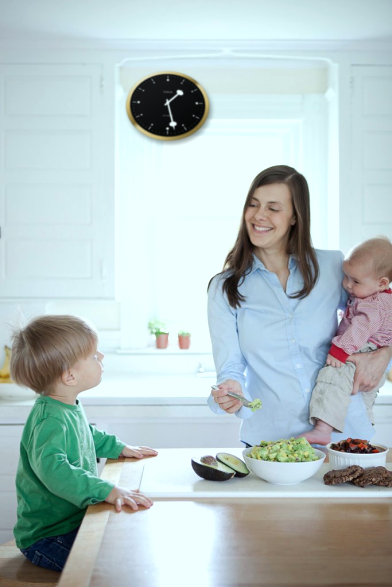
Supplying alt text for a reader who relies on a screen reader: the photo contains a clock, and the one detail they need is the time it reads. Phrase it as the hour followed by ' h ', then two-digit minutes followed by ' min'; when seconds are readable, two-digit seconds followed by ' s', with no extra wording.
1 h 28 min
